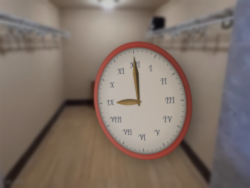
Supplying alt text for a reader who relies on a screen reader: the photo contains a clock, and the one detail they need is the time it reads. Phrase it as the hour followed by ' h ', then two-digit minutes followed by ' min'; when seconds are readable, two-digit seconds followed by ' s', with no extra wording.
9 h 00 min
